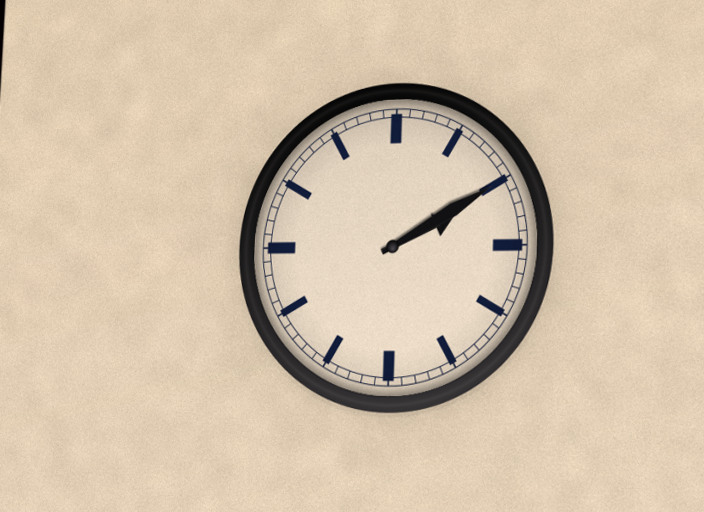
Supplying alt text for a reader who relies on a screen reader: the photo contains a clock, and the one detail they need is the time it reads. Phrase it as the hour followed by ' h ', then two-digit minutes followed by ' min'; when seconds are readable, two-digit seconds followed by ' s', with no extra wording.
2 h 10 min
